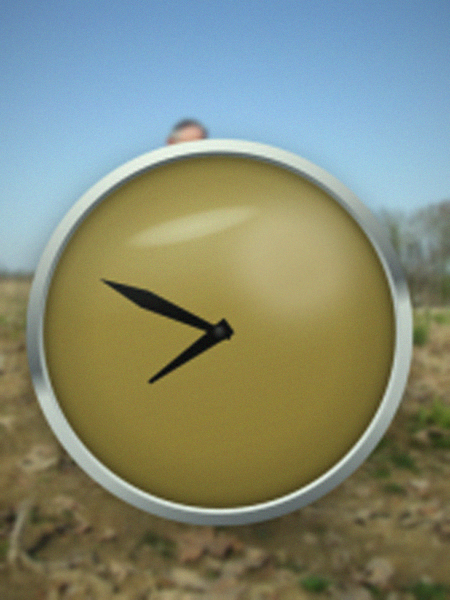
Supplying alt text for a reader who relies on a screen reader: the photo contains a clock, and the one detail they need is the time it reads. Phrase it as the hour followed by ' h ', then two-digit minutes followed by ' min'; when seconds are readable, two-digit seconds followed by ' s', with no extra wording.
7 h 49 min
